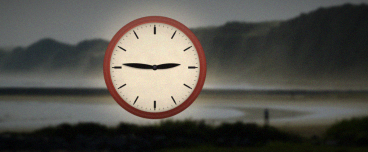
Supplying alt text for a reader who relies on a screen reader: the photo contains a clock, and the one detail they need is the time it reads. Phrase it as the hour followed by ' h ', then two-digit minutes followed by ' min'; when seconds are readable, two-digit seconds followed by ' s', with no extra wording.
2 h 46 min
